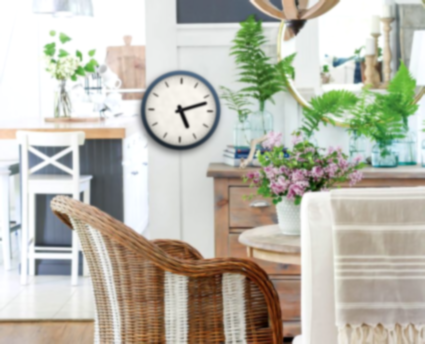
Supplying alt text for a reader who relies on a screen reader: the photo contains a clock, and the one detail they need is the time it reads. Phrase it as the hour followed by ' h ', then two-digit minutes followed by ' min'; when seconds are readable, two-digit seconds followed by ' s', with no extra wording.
5 h 12 min
